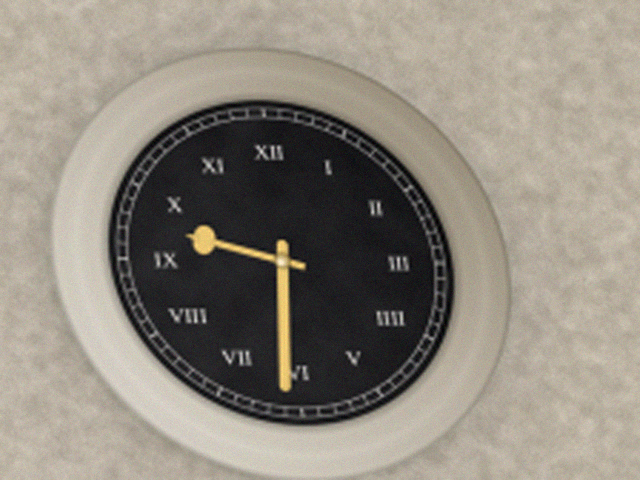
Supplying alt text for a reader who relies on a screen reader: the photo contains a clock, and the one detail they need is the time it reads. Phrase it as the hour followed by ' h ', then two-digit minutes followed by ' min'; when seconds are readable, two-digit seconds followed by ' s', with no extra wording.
9 h 31 min
